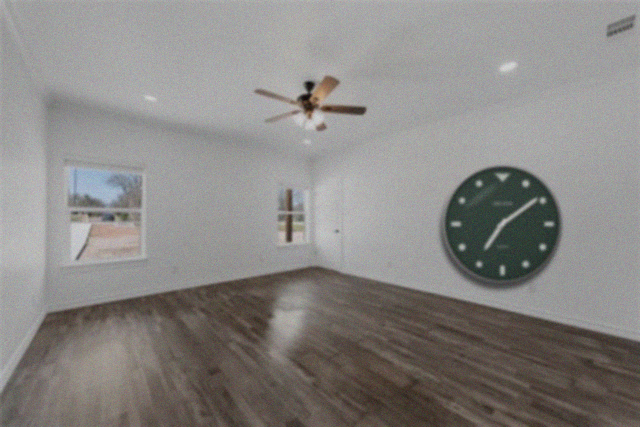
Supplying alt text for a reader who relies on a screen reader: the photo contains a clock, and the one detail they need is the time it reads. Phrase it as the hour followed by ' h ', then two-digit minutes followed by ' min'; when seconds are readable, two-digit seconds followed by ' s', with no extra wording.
7 h 09 min
